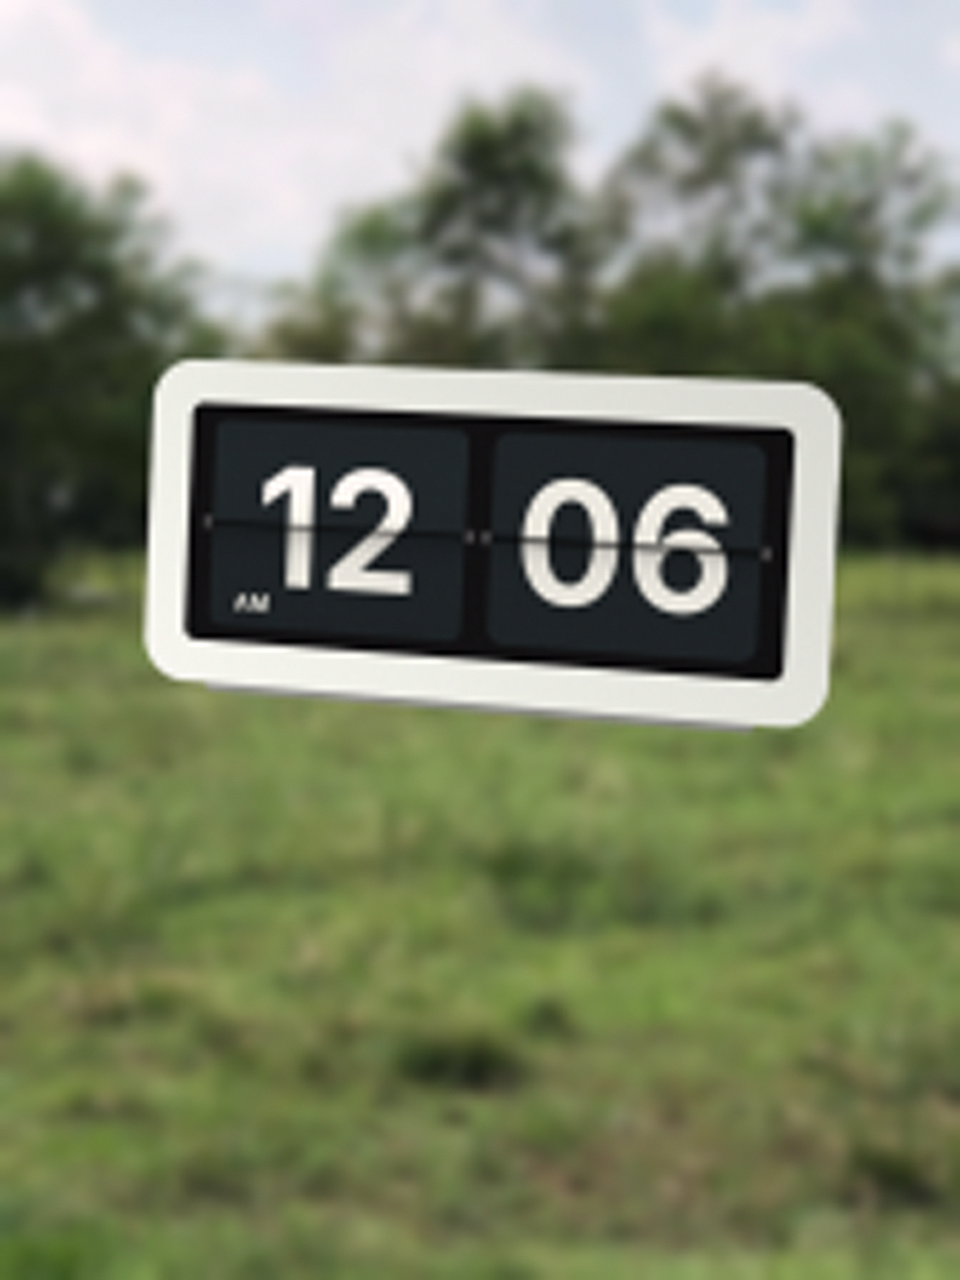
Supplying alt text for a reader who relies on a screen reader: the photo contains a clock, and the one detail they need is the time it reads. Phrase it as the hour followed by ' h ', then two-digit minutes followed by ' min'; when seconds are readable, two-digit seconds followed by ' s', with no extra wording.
12 h 06 min
